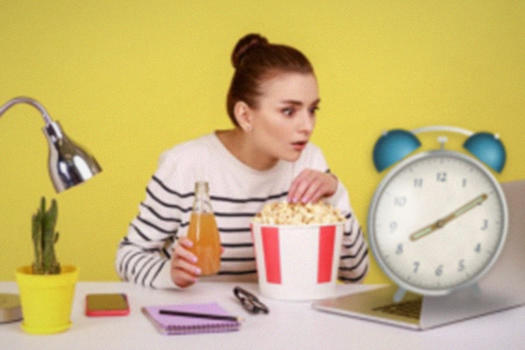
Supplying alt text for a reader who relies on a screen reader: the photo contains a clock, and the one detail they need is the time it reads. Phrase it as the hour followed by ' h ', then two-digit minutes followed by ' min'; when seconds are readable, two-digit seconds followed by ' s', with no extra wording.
8 h 10 min
